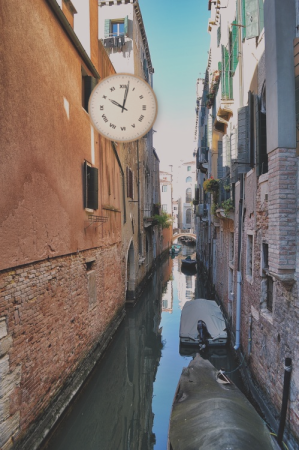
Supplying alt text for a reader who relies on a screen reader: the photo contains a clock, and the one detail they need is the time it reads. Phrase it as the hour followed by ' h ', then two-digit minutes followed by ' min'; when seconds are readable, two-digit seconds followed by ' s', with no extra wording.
10 h 02 min
